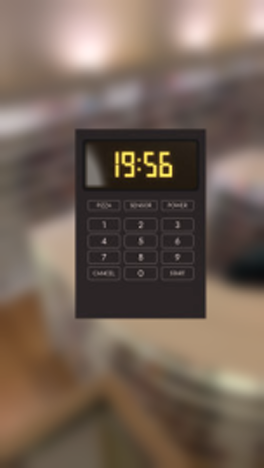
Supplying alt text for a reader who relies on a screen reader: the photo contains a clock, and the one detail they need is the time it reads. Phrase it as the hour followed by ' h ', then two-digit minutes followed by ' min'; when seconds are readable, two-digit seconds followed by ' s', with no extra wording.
19 h 56 min
